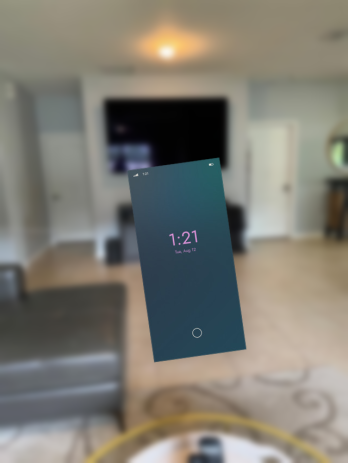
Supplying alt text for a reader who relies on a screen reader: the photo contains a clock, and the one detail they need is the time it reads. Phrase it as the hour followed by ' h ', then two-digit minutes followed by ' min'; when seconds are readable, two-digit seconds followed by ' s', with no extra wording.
1 h 21 min
